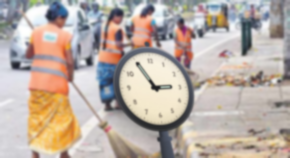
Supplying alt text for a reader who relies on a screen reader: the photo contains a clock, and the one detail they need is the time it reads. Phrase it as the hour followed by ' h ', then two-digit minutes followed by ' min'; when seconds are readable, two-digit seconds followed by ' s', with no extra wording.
2 h 55 min
